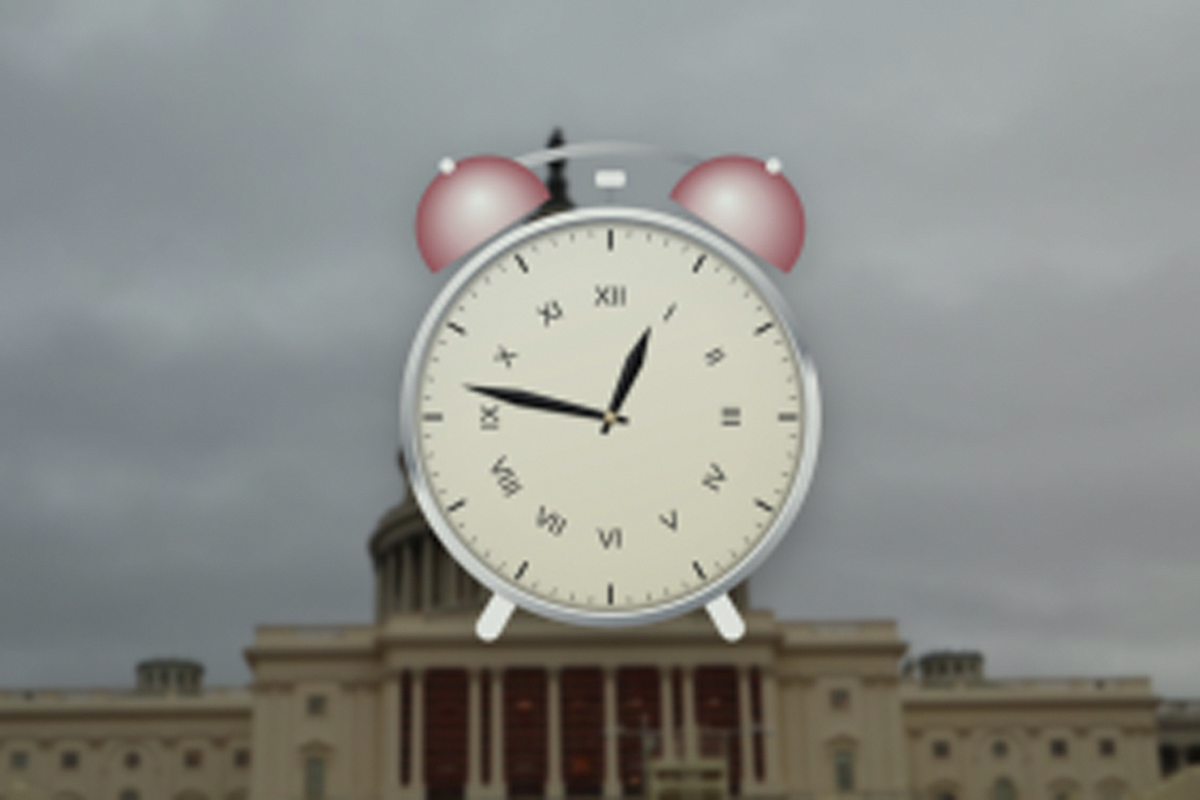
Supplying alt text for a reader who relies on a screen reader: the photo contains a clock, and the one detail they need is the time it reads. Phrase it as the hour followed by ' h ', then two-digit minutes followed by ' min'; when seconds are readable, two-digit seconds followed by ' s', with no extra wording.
12 h 47 min
